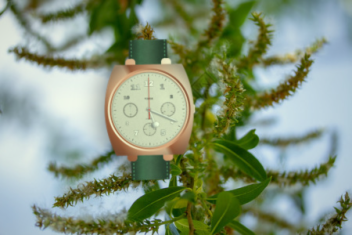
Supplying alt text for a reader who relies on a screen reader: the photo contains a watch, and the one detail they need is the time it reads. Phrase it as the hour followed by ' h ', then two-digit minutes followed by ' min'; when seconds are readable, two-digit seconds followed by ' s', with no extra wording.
5 h 19 min
